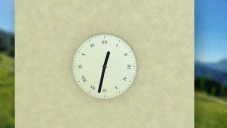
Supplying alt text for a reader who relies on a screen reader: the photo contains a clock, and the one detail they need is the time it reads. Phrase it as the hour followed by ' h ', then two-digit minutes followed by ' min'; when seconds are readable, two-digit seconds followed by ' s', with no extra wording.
12 h 32 min
